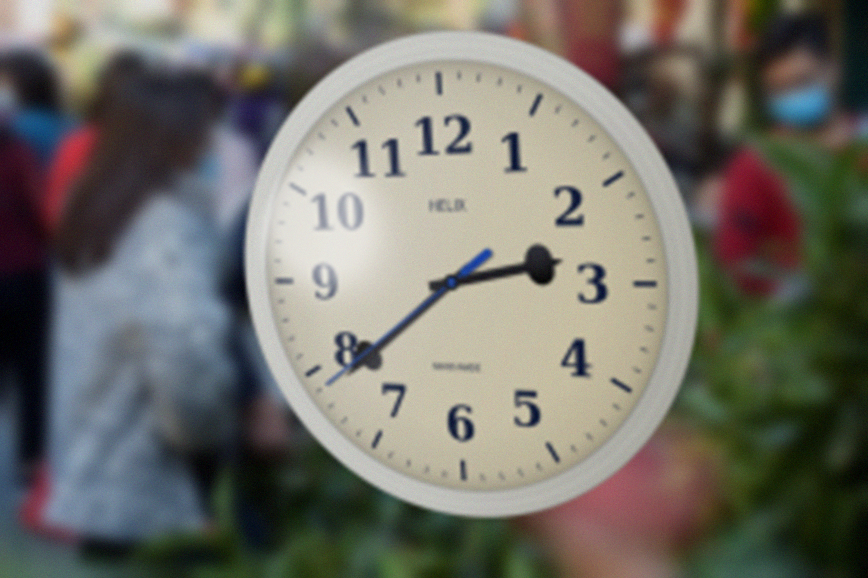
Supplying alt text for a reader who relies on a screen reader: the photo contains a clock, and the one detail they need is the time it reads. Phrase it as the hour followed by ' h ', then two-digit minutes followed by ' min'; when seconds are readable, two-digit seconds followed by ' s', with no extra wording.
2 h 38 min 39 s
